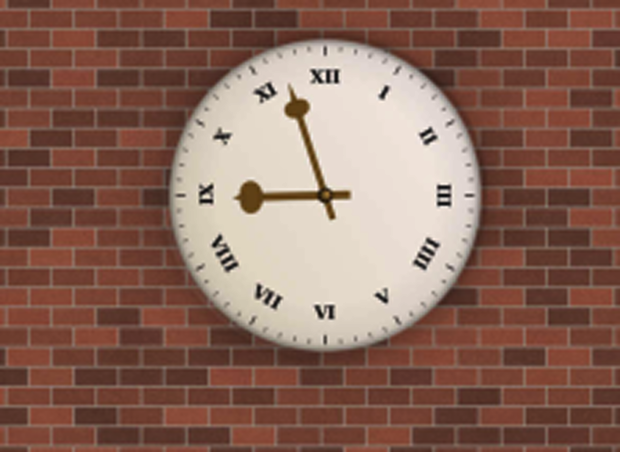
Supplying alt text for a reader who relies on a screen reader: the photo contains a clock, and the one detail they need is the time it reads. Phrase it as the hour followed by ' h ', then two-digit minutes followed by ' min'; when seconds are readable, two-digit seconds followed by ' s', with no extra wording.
8 h 57 min
